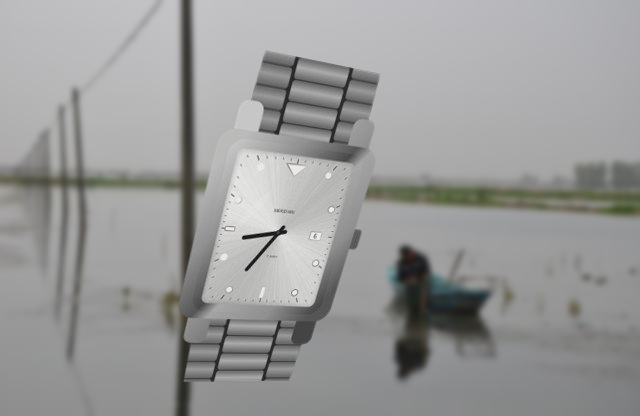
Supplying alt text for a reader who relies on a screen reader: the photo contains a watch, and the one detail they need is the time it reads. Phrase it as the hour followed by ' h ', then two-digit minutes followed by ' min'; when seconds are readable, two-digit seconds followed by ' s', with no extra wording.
8 h 35 min
